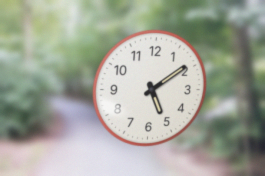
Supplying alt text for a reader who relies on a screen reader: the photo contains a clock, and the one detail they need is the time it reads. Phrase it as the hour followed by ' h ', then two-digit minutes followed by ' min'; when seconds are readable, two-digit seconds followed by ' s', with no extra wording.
5 h 09 min
